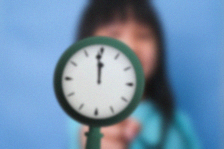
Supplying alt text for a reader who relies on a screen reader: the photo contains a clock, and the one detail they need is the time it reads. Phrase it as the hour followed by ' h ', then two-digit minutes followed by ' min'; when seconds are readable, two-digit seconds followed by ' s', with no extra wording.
11 h 59 min
